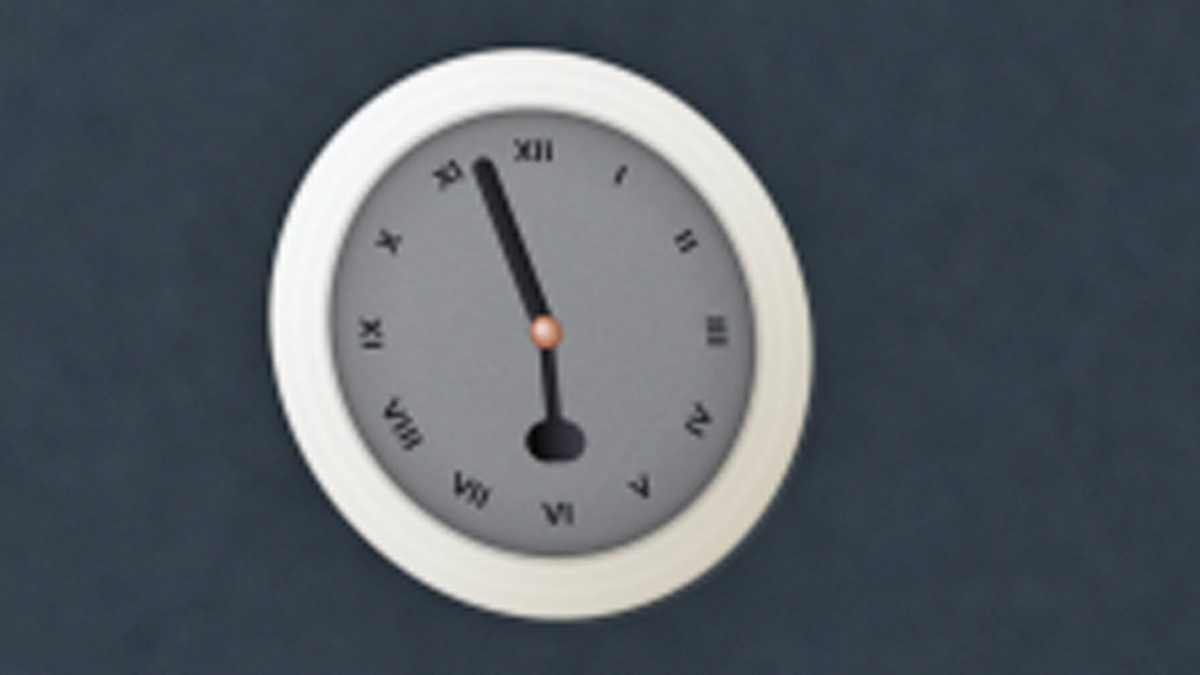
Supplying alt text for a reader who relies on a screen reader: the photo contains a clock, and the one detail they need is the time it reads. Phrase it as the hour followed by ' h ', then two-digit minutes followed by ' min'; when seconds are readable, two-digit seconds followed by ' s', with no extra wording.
5 h 57 min
